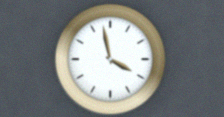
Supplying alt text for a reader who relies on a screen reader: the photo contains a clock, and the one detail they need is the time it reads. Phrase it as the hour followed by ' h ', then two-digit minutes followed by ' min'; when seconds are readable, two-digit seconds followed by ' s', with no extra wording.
3 h 58 min
